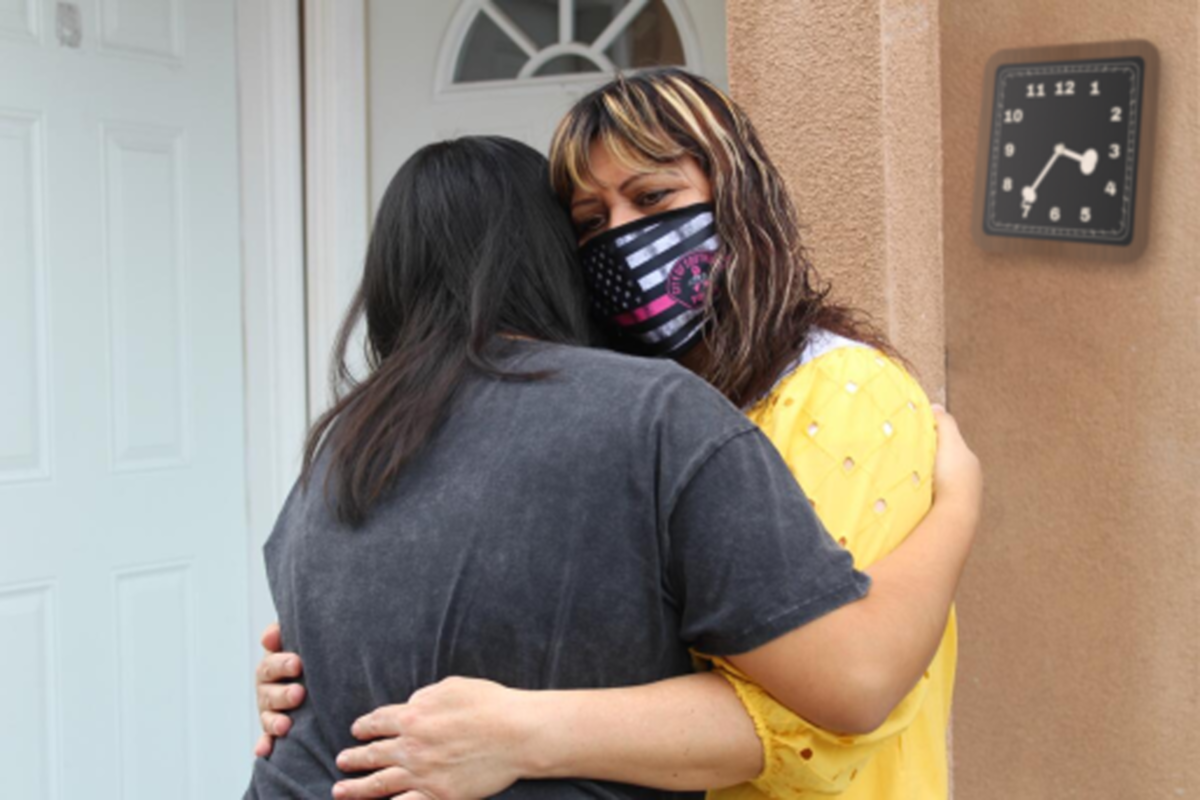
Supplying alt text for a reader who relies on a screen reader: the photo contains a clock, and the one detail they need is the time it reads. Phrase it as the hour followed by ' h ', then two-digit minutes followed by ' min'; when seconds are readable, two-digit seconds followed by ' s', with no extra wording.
3 h 36 min
